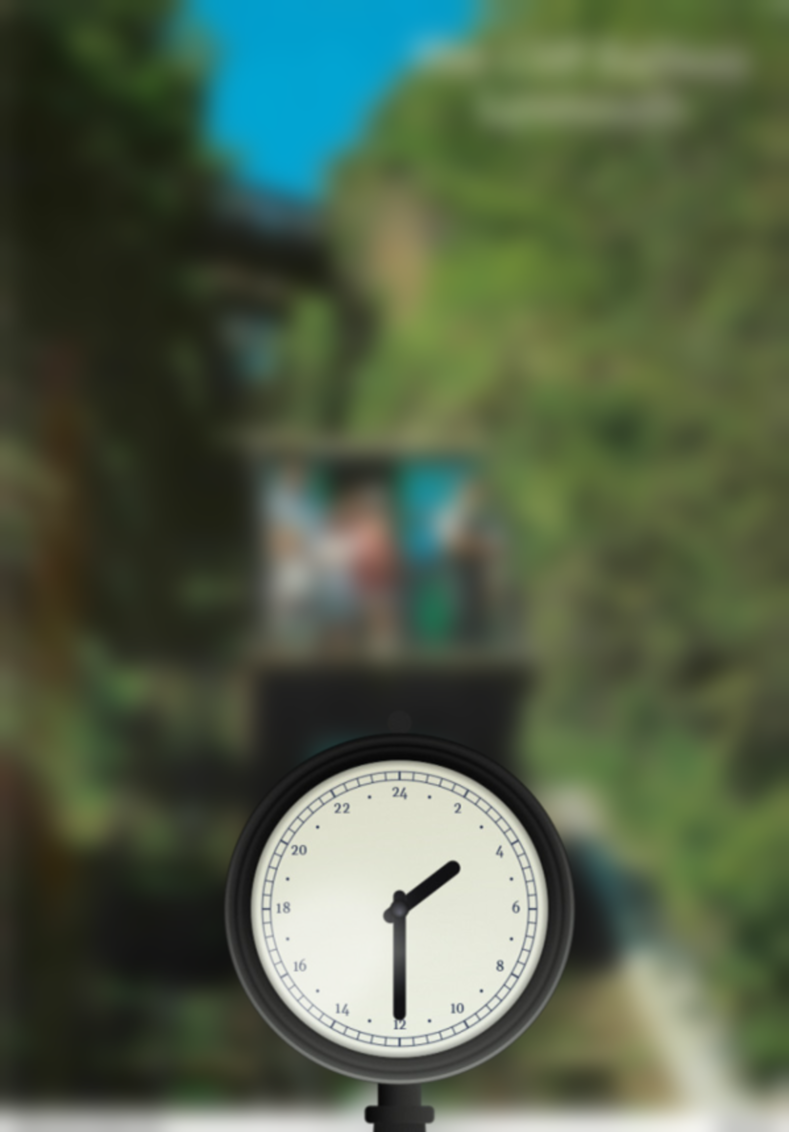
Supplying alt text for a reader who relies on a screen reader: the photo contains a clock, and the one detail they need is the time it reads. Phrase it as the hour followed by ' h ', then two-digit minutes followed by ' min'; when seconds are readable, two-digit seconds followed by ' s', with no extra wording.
3 h 30 min
